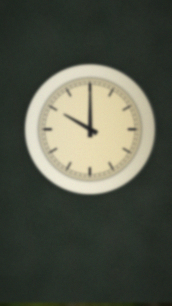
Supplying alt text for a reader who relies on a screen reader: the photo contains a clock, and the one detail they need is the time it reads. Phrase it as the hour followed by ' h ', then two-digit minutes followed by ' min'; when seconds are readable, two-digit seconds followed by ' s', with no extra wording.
10 h 00 min
